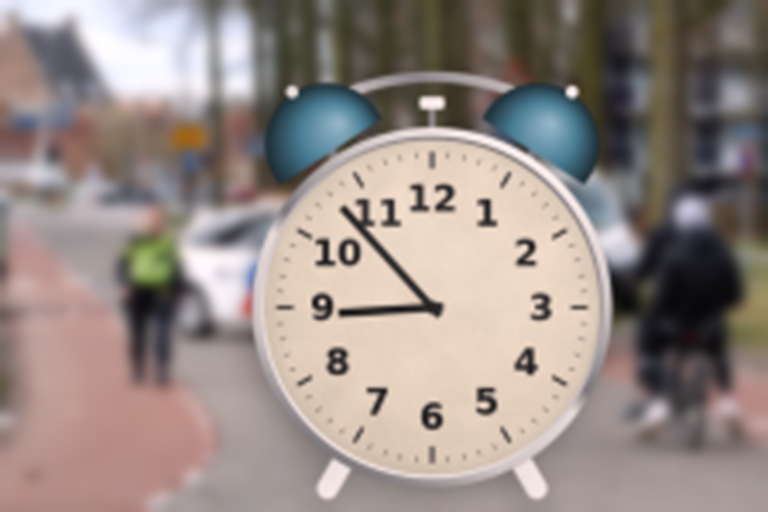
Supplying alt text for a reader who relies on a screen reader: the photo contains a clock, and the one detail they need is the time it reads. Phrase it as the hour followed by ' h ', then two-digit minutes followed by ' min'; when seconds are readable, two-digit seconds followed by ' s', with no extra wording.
8 h 53 min
